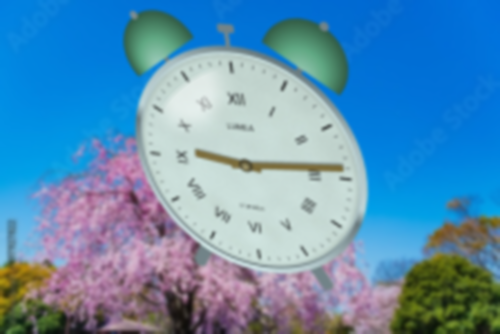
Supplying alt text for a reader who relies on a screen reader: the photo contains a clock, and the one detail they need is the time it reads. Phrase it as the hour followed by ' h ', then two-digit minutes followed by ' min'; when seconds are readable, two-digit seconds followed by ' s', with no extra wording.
9 h 14 min
